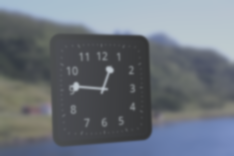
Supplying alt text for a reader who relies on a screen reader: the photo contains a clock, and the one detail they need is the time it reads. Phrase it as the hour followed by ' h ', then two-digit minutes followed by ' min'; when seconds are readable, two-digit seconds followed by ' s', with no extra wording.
12 h 46 min
